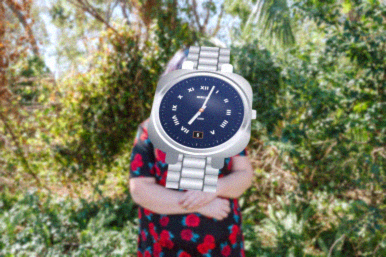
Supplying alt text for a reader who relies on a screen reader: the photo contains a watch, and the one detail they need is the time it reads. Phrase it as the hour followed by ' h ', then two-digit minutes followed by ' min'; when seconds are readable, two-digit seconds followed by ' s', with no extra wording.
7 h 03 min
